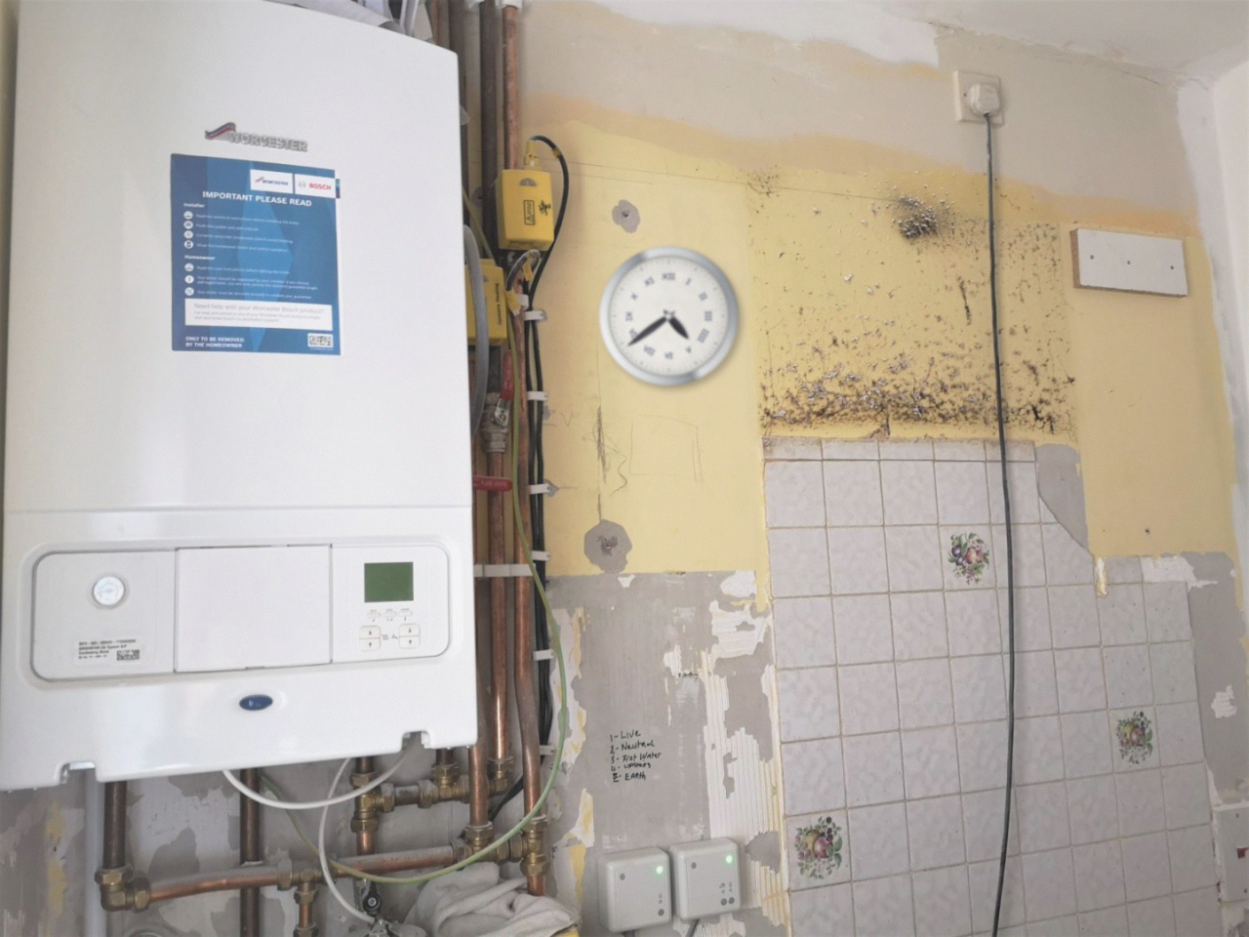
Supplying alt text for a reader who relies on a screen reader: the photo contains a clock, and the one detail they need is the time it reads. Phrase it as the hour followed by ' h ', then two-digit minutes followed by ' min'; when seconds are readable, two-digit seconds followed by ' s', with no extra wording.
4 h 39 min
